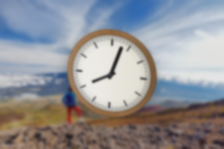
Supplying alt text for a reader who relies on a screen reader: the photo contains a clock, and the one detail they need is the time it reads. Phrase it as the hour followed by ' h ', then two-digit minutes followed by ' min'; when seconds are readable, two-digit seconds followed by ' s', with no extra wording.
8 h 03 min
